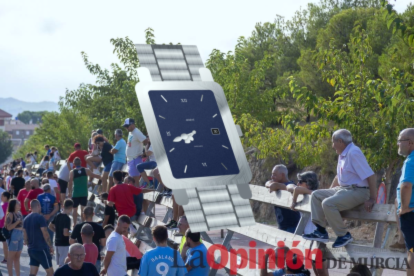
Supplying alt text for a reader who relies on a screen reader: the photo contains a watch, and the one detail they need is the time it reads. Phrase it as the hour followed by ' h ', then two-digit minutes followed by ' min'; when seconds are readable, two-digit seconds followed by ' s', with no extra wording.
7 h 42 min
